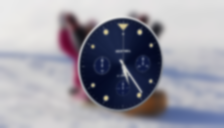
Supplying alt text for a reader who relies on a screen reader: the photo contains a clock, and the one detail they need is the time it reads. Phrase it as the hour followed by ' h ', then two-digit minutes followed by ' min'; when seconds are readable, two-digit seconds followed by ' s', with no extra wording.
5 h 24 min
